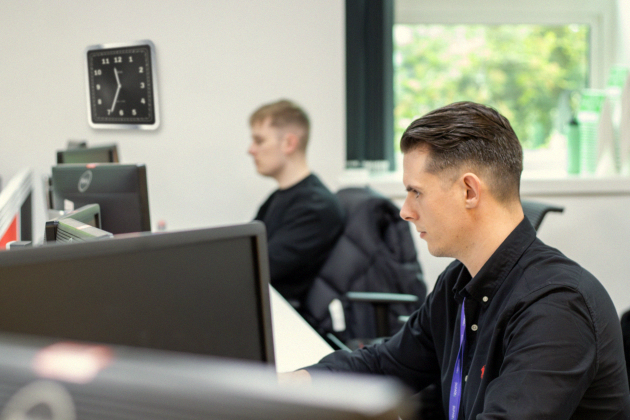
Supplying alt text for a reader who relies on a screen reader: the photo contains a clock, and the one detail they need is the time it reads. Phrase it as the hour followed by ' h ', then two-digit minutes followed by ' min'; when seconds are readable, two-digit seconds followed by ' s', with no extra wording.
11 h 34 min
